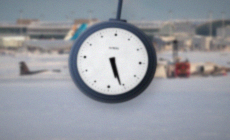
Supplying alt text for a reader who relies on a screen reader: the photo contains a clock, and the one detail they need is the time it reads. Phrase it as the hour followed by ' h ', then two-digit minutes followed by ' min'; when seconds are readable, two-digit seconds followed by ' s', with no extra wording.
5 h 26 min
